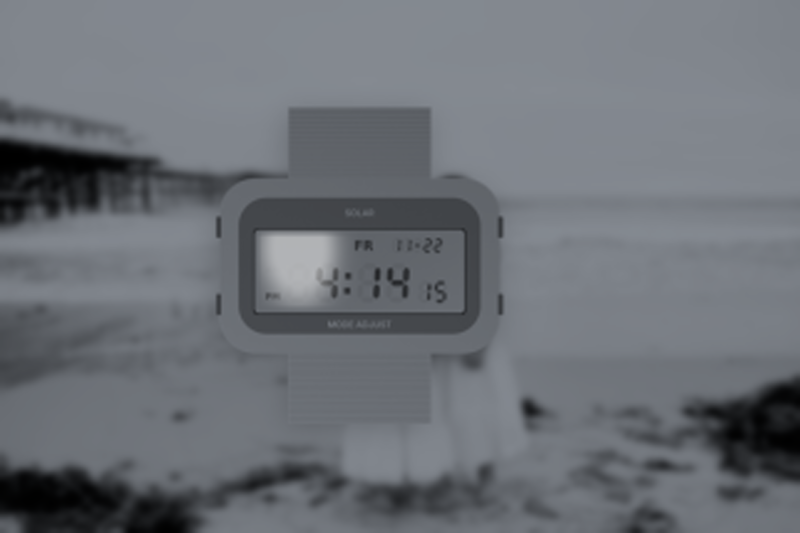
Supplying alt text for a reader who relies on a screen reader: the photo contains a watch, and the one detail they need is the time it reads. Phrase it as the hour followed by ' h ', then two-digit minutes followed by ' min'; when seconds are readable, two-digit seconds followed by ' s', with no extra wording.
4 h 14 min 15 s
